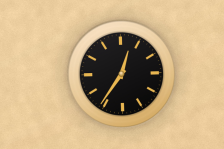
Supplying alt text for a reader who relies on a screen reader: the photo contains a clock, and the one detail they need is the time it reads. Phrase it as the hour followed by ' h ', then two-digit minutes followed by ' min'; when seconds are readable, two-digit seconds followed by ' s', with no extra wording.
12 h 36 min
